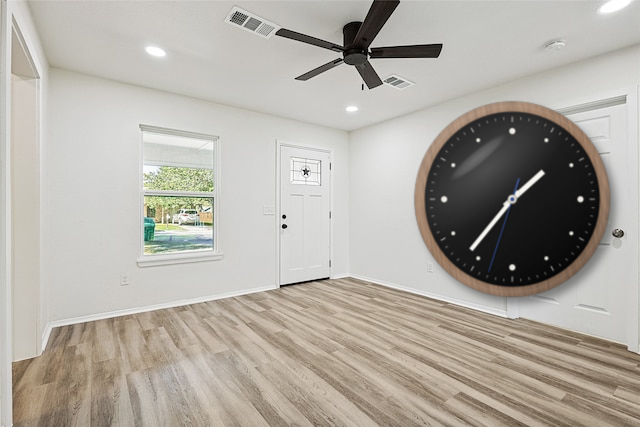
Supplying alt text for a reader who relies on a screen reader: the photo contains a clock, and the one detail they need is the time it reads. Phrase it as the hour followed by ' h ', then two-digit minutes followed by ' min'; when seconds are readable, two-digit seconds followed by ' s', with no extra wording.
1 h 36 min 33 s
